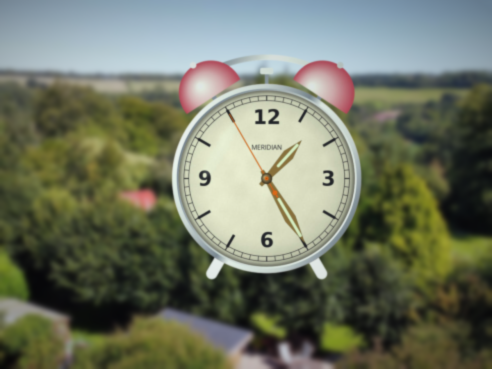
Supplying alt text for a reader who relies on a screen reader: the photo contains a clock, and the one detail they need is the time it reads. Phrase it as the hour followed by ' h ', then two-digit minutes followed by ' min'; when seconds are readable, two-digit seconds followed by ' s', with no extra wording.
1 h 24 min 55 s
